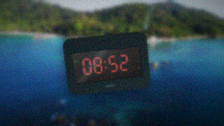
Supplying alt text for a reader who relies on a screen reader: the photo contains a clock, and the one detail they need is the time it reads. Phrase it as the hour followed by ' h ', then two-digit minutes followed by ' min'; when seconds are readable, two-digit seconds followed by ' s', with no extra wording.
8 h 52 min
